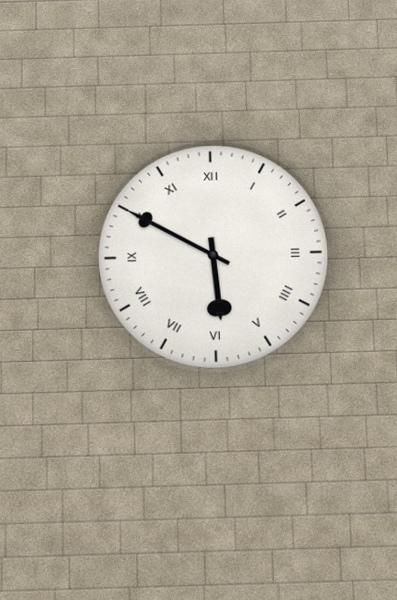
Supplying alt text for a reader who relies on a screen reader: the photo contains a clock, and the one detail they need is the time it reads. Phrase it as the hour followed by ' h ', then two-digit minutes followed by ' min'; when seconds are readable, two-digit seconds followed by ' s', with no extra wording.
5 h 50 min
